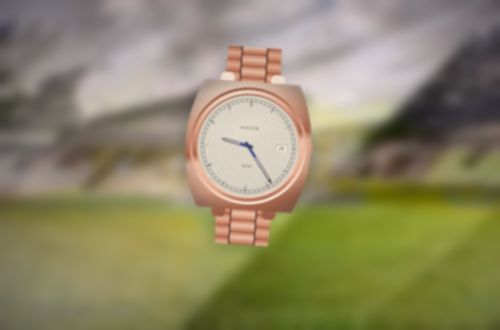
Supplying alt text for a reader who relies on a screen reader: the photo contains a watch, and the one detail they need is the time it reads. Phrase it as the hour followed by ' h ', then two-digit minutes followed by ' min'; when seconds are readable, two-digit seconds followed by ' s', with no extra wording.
9 h 24 min
